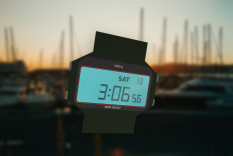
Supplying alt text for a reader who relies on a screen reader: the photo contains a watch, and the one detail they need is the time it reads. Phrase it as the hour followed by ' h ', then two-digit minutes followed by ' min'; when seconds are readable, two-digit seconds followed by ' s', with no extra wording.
3 h 06 min 56 s
